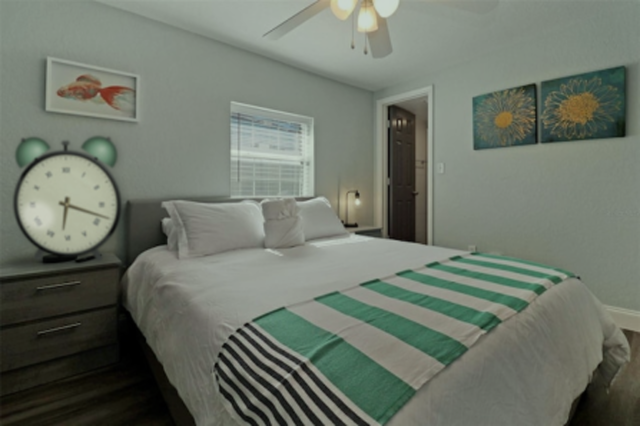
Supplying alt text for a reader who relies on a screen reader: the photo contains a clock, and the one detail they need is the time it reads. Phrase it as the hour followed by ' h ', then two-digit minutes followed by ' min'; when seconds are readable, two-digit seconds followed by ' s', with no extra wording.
6 h 18 min
